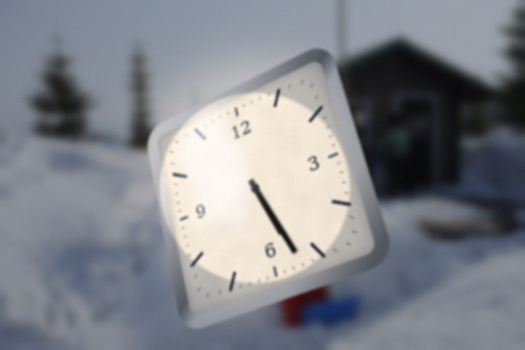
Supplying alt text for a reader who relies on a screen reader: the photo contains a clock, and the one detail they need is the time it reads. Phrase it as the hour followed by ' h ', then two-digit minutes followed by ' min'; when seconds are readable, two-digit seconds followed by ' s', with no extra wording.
5 h 27 min
